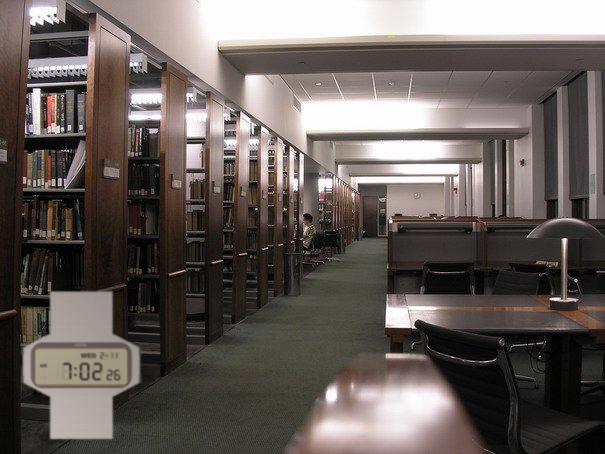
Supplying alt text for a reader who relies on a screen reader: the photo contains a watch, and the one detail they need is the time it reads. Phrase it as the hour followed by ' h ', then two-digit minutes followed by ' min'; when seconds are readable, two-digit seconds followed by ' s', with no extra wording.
7 h 02 min 26 s
